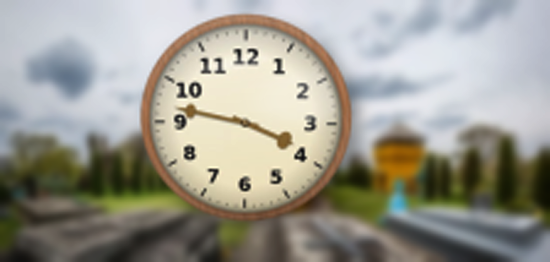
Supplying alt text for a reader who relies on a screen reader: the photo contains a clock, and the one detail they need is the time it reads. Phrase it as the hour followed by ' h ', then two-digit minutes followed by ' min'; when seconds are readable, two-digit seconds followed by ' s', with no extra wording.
3 h 47 min
